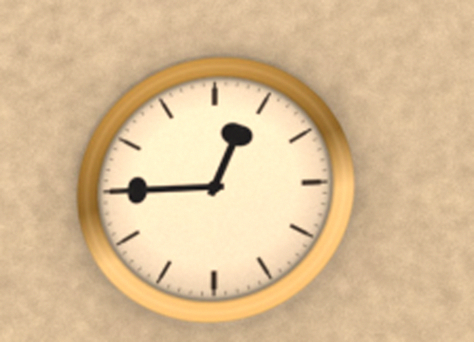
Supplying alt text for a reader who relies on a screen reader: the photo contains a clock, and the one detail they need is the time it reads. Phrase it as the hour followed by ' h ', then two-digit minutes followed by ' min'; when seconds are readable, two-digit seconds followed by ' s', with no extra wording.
12 h 45 min
